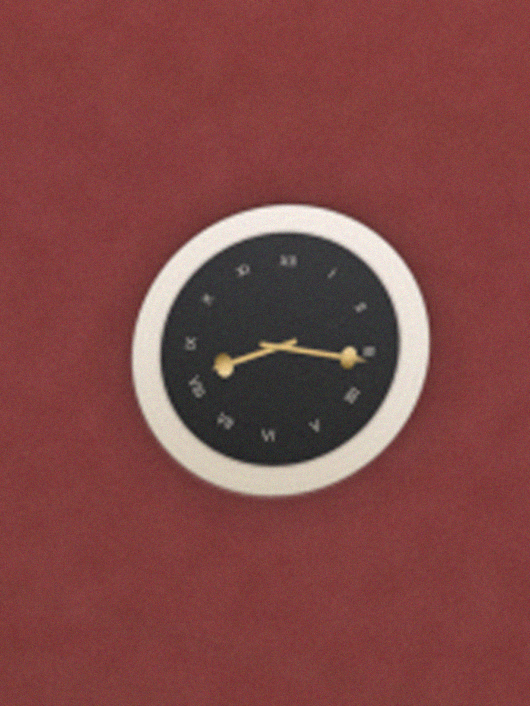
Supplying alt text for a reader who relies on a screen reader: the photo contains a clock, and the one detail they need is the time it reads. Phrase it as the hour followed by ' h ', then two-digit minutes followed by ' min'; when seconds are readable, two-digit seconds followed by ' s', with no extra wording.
8 h 16 min
